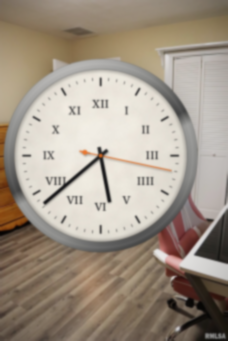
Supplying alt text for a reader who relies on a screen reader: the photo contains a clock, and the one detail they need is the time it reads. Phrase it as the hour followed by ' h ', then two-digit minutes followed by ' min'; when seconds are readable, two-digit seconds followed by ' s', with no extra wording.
5 h 38 min 17 s
